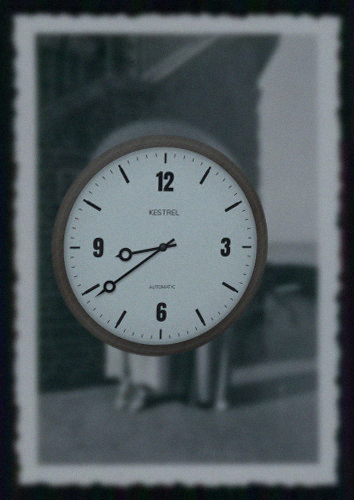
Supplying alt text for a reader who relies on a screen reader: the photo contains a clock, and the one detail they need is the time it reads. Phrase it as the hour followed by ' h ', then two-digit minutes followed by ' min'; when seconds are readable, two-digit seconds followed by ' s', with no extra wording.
8 h 39 min
